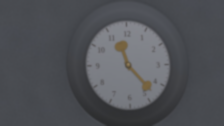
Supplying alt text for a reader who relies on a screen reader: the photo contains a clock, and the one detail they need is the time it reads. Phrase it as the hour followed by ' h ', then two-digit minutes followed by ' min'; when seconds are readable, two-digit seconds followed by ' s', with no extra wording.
11 h 23 min
